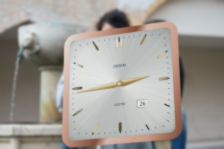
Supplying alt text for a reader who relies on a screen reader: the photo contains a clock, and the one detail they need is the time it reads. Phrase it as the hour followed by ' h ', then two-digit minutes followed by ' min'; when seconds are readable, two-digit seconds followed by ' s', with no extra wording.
2 h 44 min
